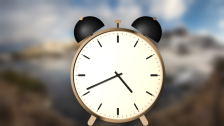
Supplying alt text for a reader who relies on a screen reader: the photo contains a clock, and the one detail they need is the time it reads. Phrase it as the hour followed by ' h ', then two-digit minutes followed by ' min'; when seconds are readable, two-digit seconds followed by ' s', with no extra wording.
4 h 41 min
